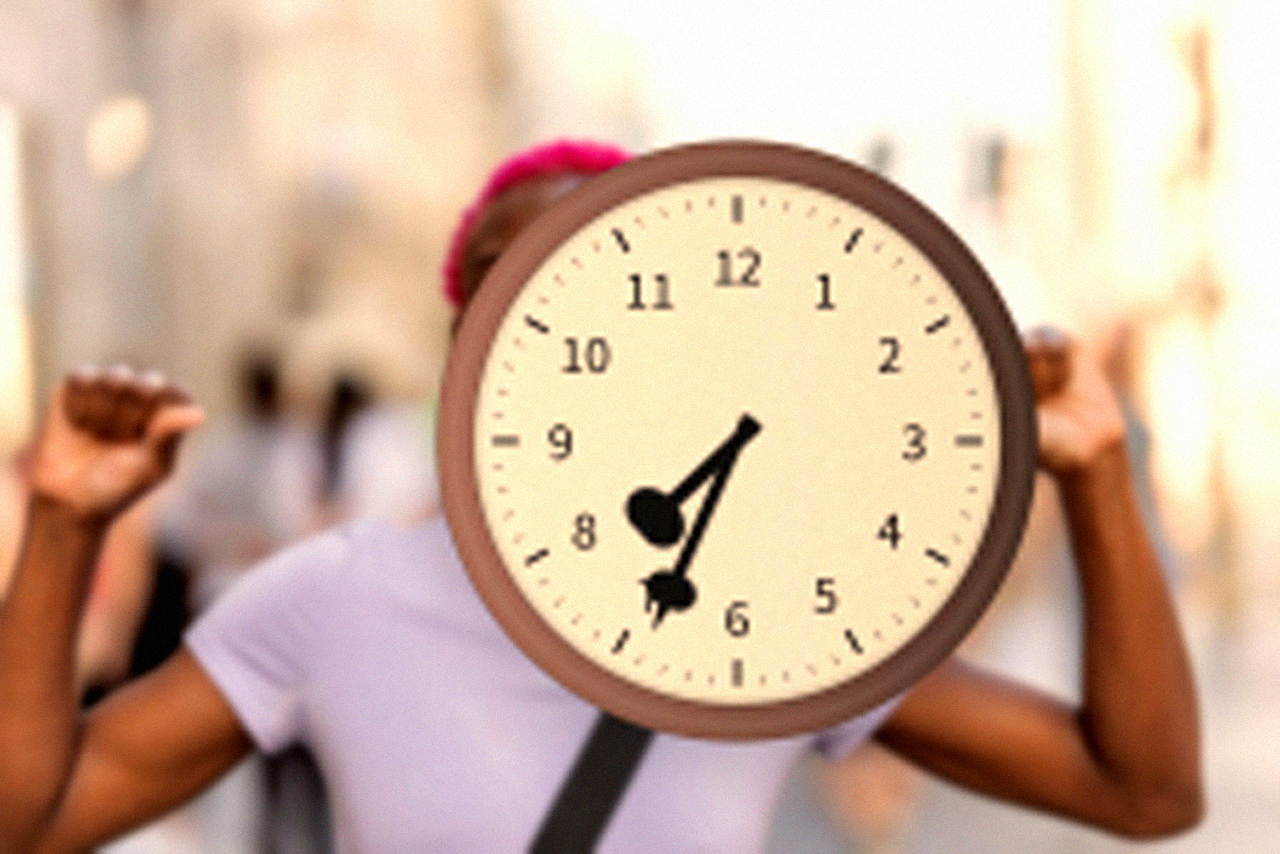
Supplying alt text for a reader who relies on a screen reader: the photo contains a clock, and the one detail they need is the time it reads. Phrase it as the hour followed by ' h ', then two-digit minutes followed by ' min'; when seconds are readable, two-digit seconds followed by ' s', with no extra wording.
7 h 34 min
